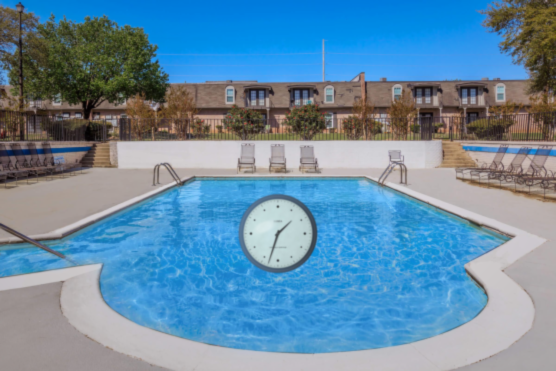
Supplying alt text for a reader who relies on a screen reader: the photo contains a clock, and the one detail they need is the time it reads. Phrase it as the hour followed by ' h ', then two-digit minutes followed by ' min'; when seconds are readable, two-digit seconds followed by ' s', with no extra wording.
1 h 33 min
